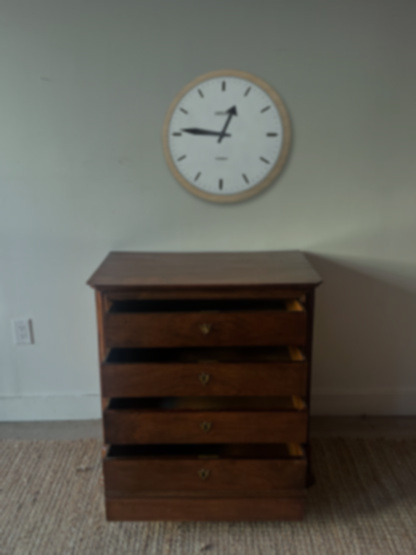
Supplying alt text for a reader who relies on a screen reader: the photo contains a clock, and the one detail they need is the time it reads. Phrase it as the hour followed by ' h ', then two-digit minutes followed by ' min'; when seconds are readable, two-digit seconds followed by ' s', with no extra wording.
12 h 46 min
